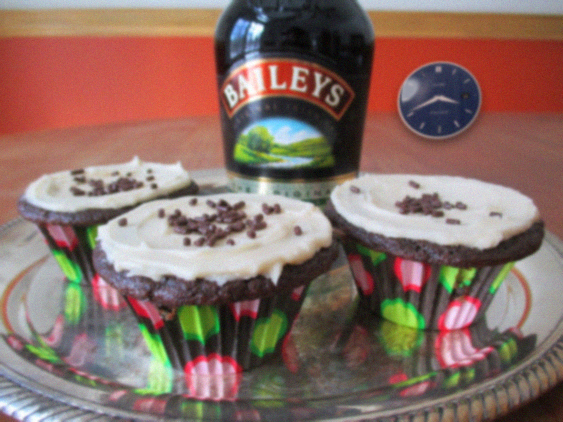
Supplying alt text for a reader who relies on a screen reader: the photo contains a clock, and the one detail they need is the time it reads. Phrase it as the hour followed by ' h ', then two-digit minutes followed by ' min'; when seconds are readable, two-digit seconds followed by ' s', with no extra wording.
3 h 41 min
